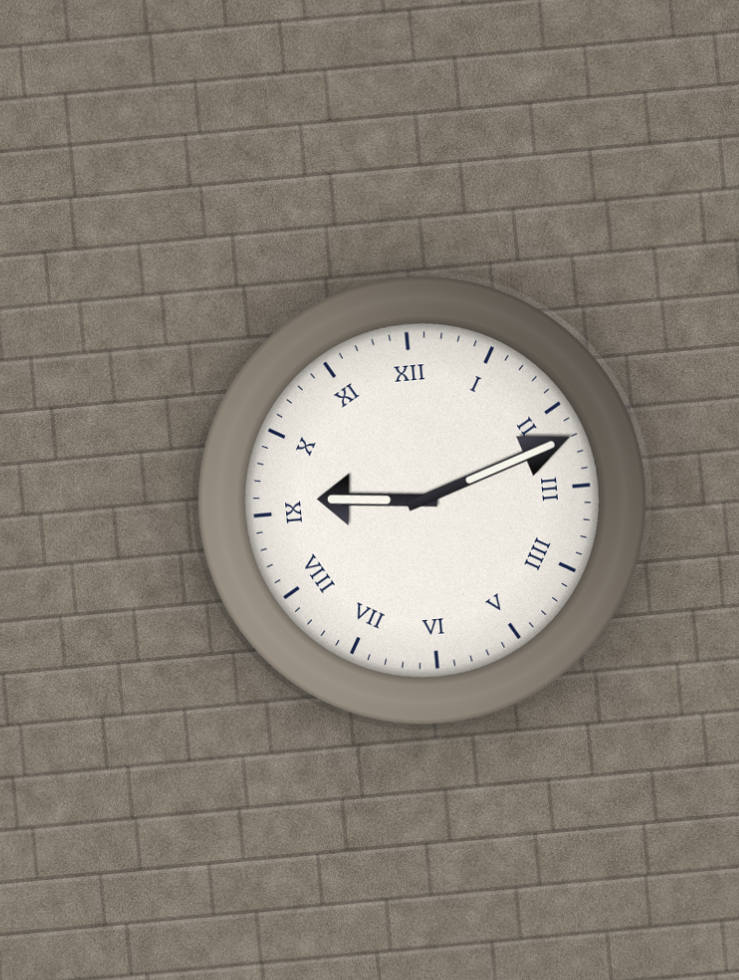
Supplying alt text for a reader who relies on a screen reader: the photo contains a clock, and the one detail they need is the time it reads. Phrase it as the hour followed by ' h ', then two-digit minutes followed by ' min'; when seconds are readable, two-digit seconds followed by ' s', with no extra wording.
9 h 12 min
